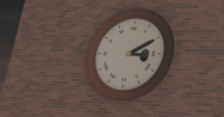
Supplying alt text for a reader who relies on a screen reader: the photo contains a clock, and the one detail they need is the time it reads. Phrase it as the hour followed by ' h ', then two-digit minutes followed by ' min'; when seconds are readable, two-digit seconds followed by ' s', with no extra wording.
3 h 10 min
